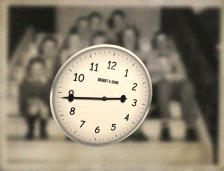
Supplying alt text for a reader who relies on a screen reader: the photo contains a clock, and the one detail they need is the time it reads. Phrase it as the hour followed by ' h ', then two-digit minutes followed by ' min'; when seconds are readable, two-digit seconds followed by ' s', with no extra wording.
2 h 44 min
